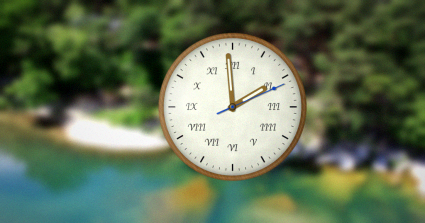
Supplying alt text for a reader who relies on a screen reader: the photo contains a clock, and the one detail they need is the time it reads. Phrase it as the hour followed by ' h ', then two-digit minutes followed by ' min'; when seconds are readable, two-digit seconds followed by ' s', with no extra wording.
1 h 59 min 11 s
